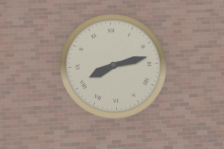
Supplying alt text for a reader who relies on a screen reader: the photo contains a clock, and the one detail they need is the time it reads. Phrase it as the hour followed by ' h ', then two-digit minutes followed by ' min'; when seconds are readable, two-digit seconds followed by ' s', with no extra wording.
8 h 13 min
